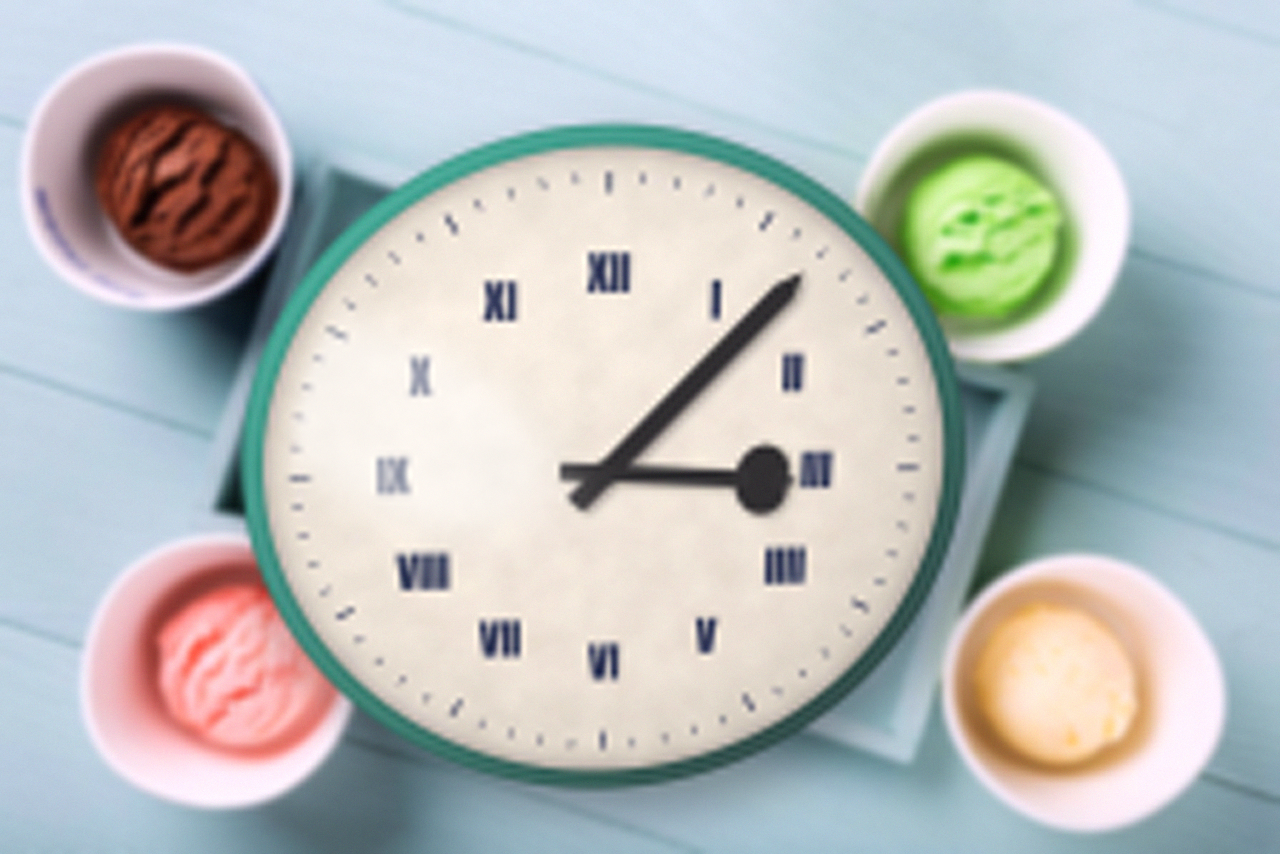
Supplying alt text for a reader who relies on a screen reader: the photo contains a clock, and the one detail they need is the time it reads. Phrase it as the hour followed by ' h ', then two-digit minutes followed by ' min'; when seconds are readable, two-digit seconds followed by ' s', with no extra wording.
3 h 07 min
